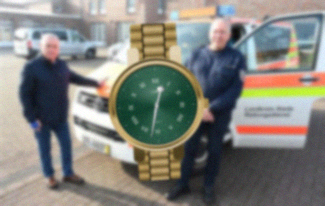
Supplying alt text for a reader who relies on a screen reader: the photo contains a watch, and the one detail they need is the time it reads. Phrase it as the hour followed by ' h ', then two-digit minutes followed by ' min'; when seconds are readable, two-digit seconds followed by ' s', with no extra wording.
12 h 32 min
